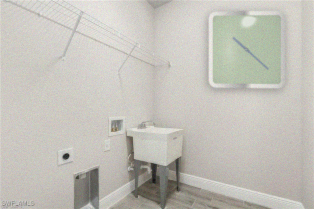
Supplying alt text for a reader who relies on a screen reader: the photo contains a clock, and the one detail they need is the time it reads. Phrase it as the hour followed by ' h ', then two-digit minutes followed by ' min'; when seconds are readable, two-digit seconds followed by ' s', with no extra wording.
10 h 22 min
